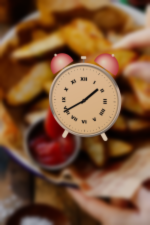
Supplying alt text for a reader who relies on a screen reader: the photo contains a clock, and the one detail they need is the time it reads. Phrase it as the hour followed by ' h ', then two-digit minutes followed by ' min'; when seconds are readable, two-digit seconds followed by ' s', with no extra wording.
1 h 40 min
